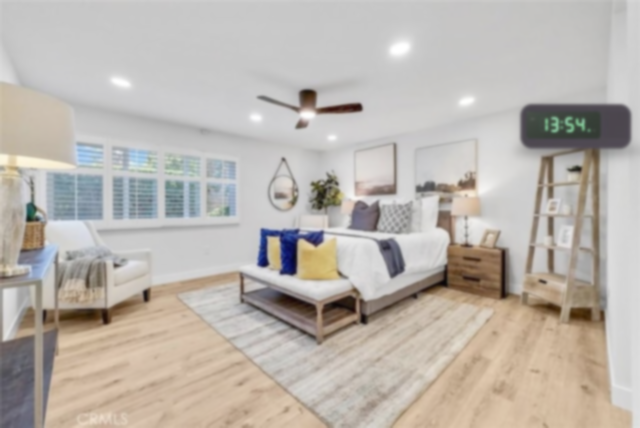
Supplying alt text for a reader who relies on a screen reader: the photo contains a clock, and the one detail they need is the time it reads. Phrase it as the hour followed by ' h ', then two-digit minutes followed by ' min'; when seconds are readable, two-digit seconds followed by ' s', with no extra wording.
13 h 54 min
